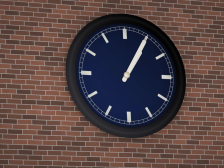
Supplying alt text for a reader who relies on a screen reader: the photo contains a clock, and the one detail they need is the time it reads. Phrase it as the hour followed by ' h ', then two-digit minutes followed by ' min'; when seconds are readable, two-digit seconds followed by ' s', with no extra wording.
1 h 05 min
